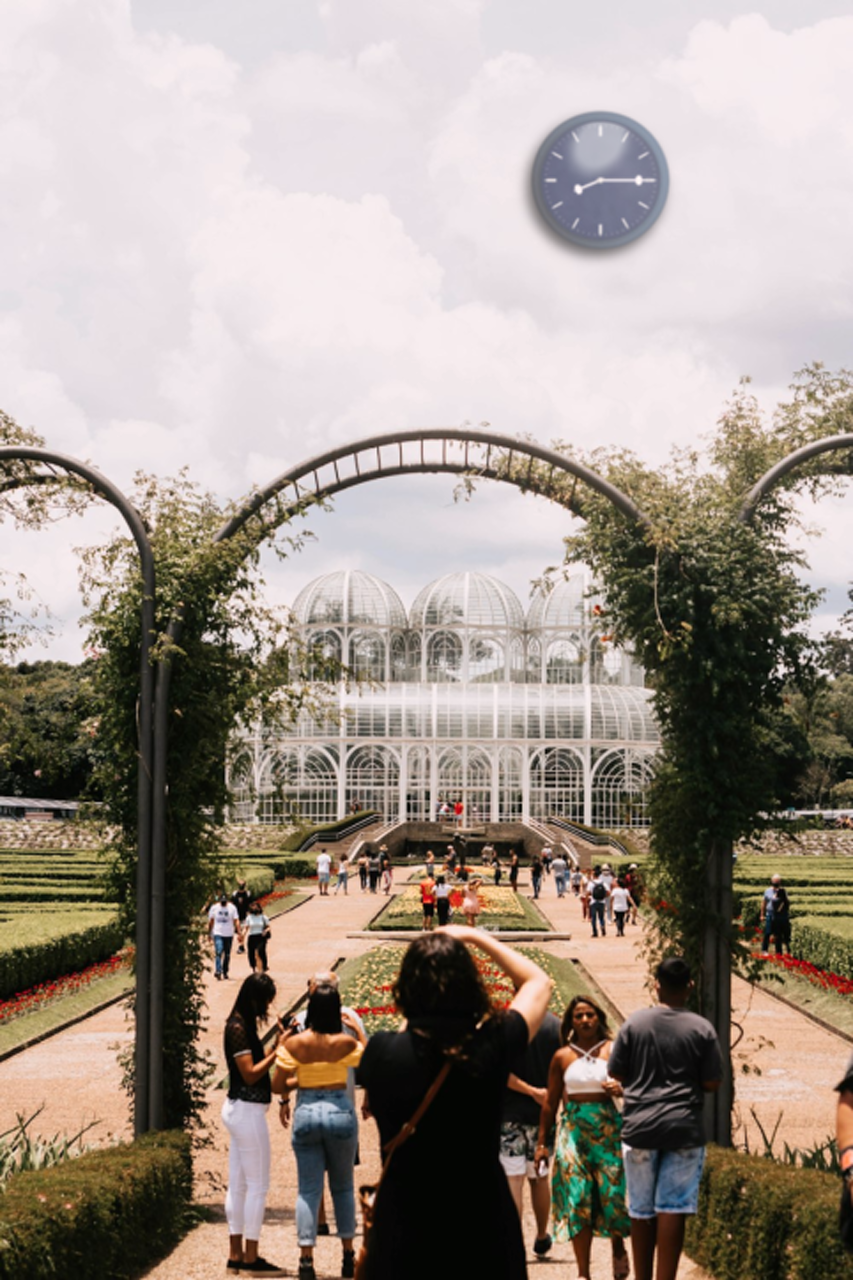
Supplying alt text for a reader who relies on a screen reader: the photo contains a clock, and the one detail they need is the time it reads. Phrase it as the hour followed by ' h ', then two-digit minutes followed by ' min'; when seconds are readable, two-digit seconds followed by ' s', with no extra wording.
8 h 15 min
